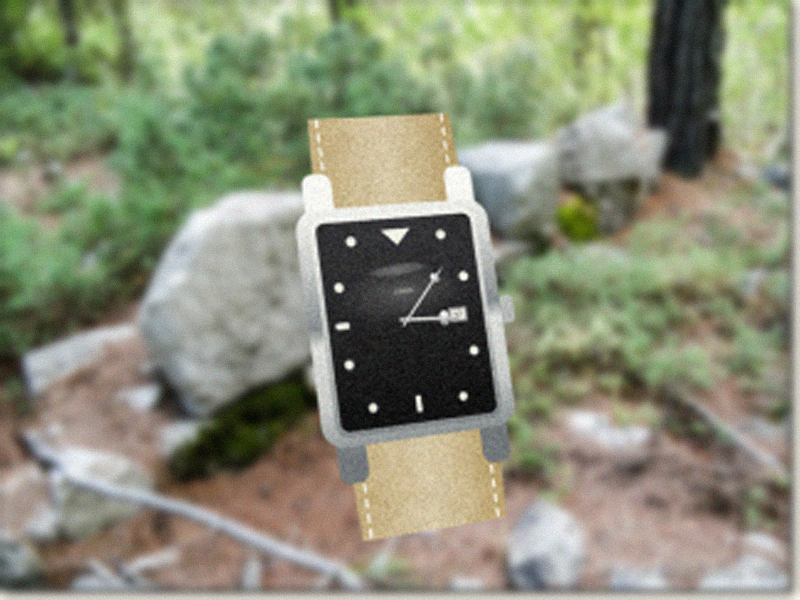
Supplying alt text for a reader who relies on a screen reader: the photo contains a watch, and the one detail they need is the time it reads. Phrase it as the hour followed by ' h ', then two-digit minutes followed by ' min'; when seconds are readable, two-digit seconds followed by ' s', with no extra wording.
3 h 07 min
